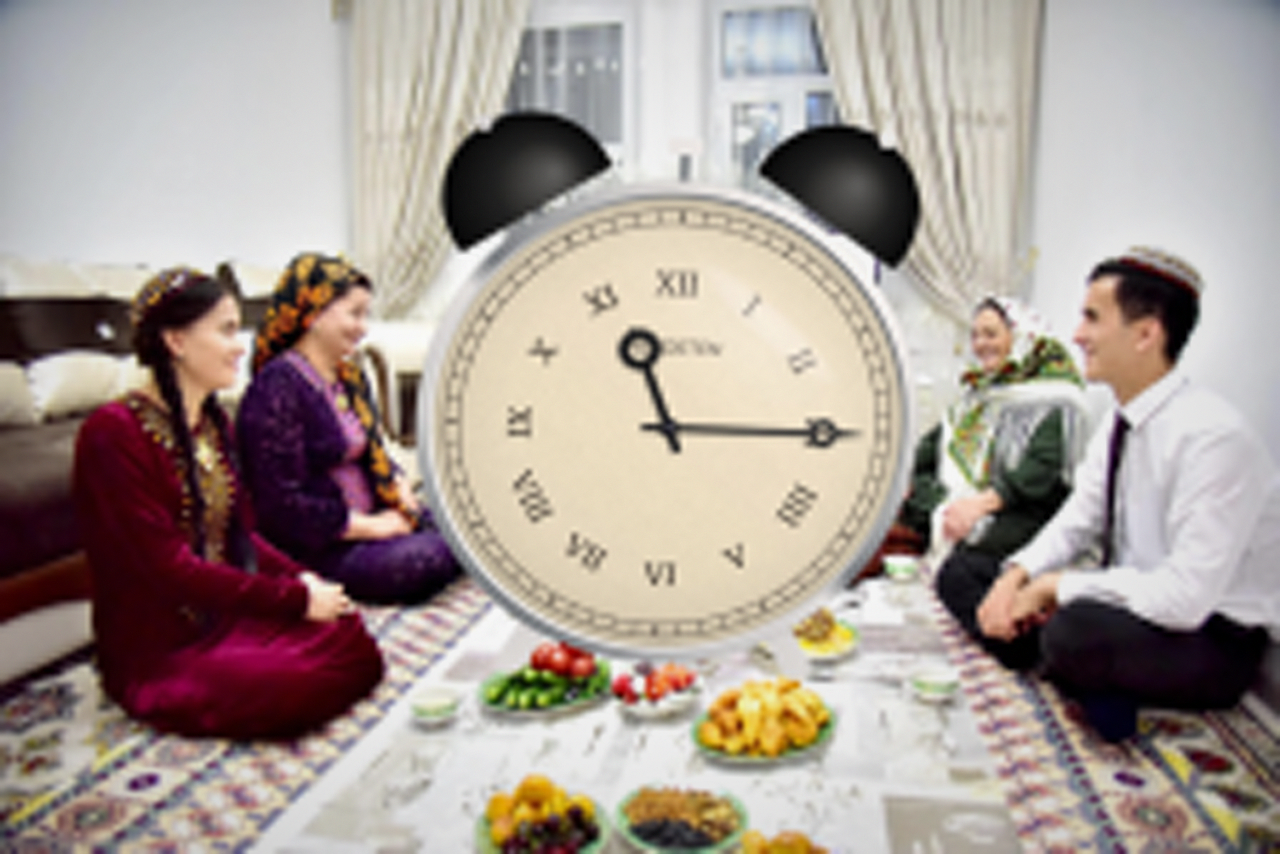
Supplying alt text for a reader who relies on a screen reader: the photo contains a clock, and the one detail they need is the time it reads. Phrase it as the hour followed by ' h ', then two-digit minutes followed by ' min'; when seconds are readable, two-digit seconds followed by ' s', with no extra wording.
11 h 15 min
